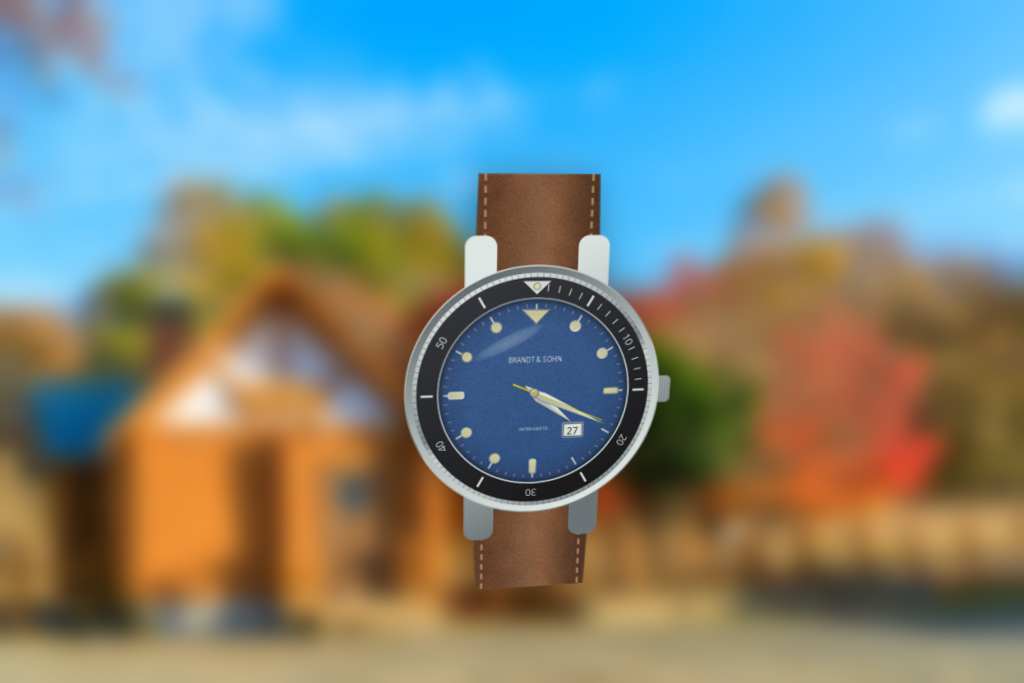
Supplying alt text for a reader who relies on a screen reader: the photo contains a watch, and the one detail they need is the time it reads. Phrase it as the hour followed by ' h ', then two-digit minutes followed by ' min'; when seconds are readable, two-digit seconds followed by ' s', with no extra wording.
4 h 19 min 19 s
